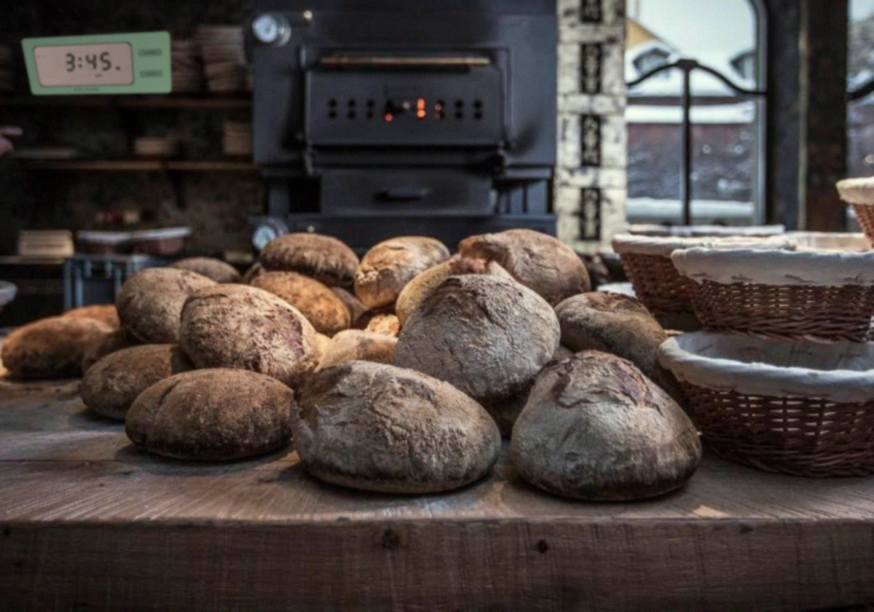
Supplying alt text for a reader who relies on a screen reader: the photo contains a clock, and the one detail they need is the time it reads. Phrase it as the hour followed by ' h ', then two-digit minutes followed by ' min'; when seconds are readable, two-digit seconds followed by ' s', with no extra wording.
3 h 45 min
